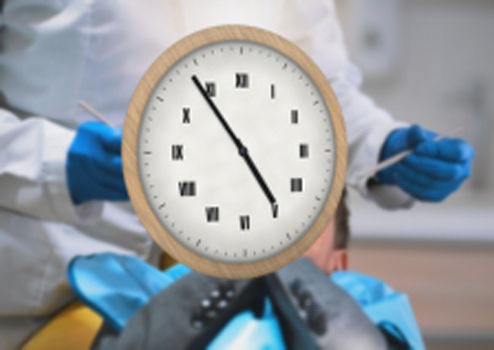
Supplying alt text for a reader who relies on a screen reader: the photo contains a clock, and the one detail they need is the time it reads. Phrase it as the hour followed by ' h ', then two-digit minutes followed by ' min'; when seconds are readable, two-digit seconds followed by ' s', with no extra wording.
4 h 54 min
